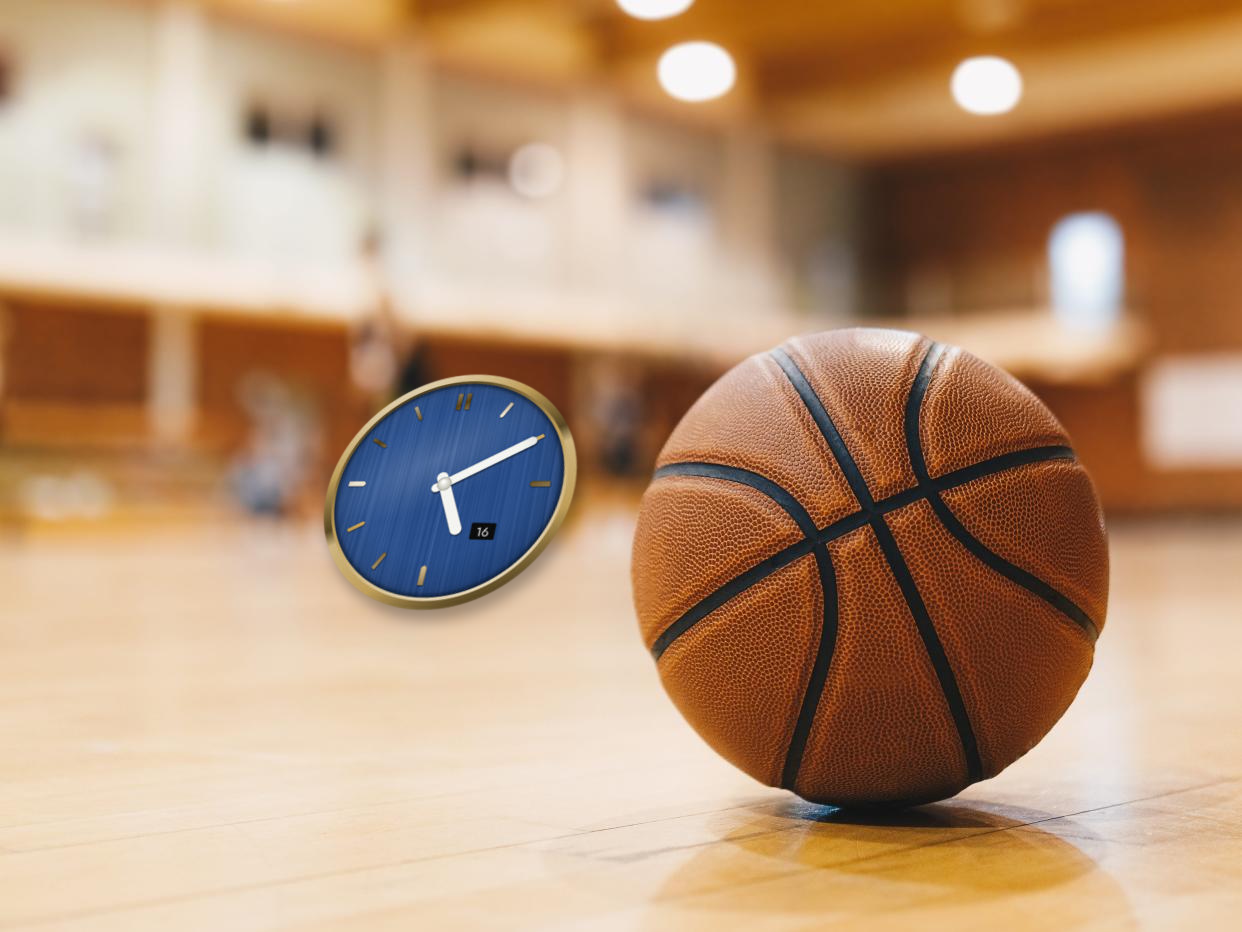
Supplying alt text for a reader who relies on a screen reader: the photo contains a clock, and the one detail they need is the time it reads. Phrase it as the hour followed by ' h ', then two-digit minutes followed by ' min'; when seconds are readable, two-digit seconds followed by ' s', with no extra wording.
5 h 10 min
